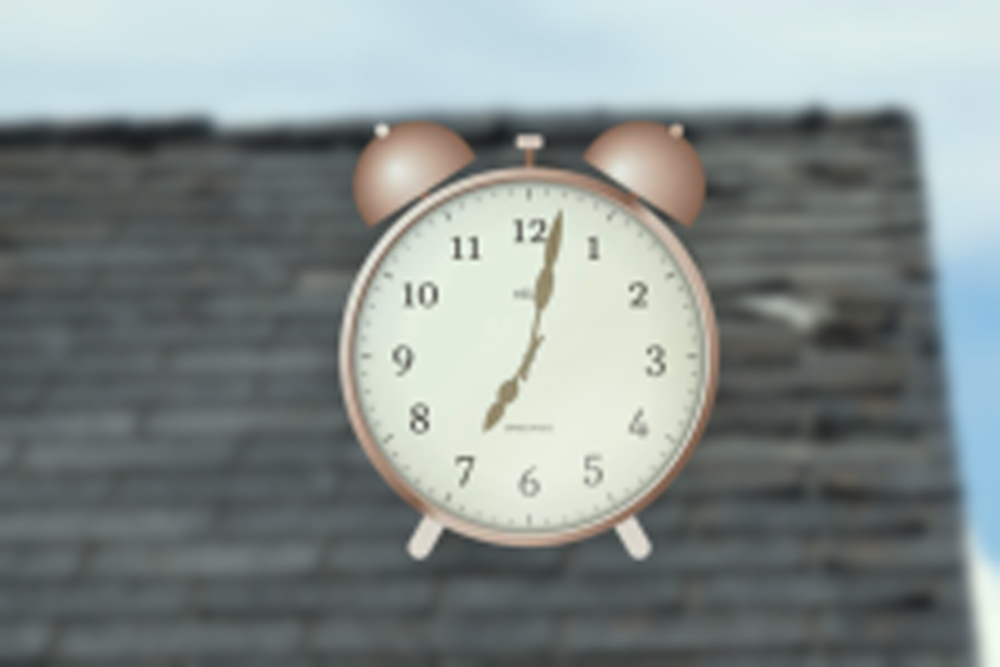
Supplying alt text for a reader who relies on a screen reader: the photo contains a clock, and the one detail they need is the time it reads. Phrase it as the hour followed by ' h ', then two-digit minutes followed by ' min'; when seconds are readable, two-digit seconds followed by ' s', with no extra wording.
7 h 02 min
